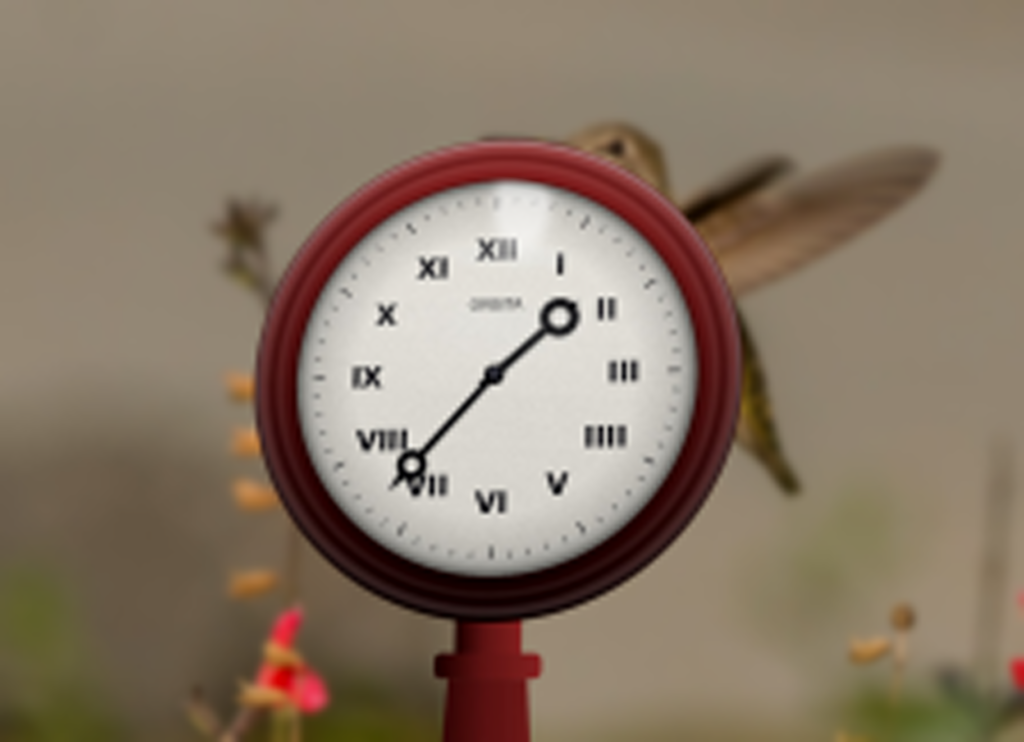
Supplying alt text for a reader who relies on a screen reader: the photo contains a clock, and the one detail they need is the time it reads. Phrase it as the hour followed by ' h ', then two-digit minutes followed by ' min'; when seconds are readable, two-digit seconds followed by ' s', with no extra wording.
1 h 37 min
